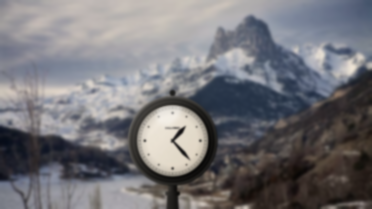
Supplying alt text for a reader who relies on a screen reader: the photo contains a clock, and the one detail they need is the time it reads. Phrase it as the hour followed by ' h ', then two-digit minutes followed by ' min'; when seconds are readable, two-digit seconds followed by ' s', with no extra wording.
1 h 23 min
